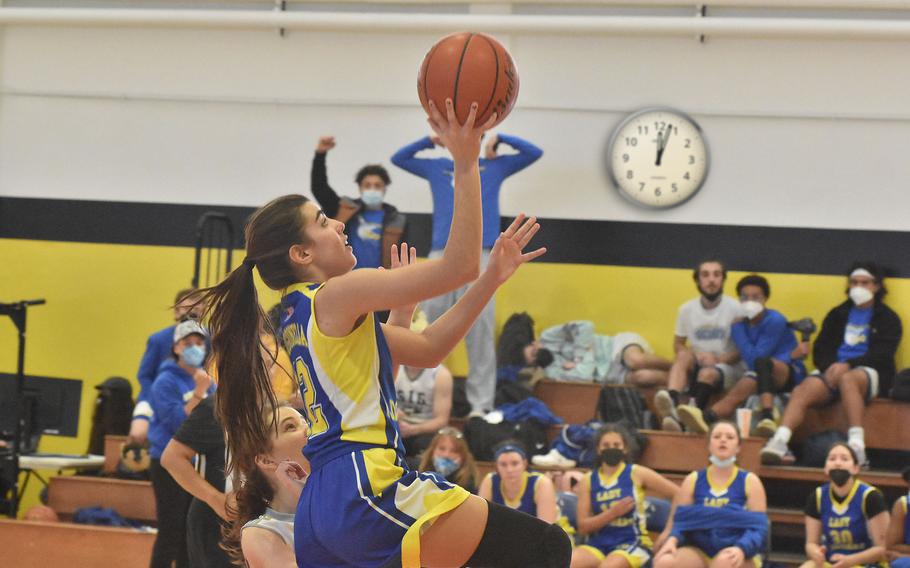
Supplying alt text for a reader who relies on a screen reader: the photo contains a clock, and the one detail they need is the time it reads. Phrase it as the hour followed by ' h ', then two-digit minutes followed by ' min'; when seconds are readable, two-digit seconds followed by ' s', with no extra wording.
12 h 03 min
